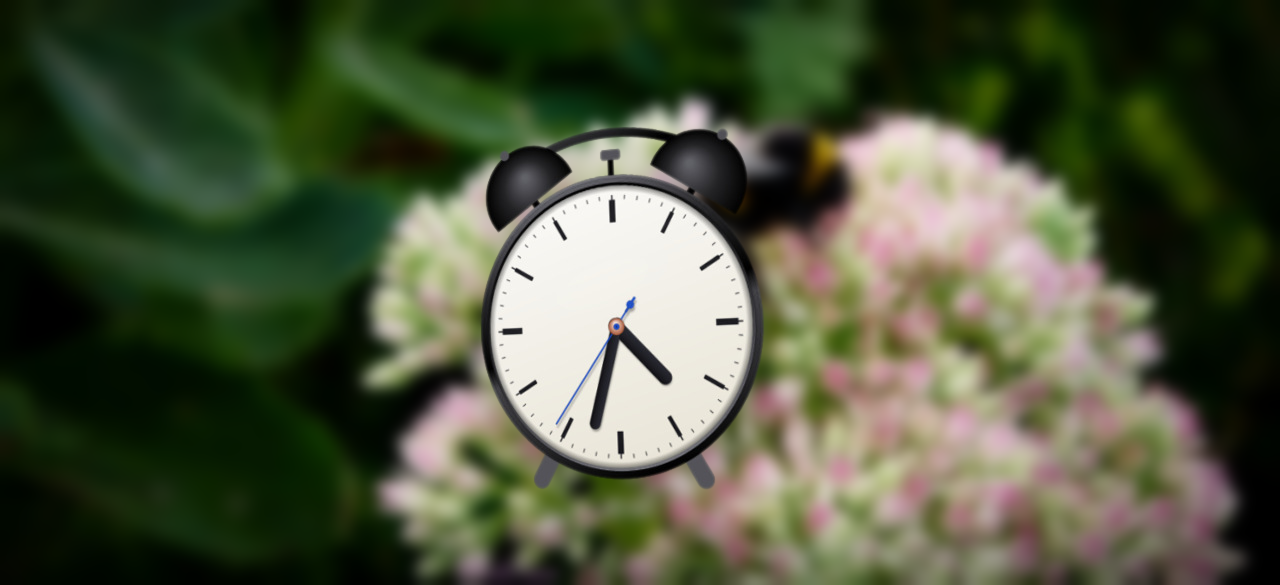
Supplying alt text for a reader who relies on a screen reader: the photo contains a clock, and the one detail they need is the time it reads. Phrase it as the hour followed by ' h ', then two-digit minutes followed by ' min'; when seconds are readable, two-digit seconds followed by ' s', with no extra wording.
4 h 32 min 36 s
